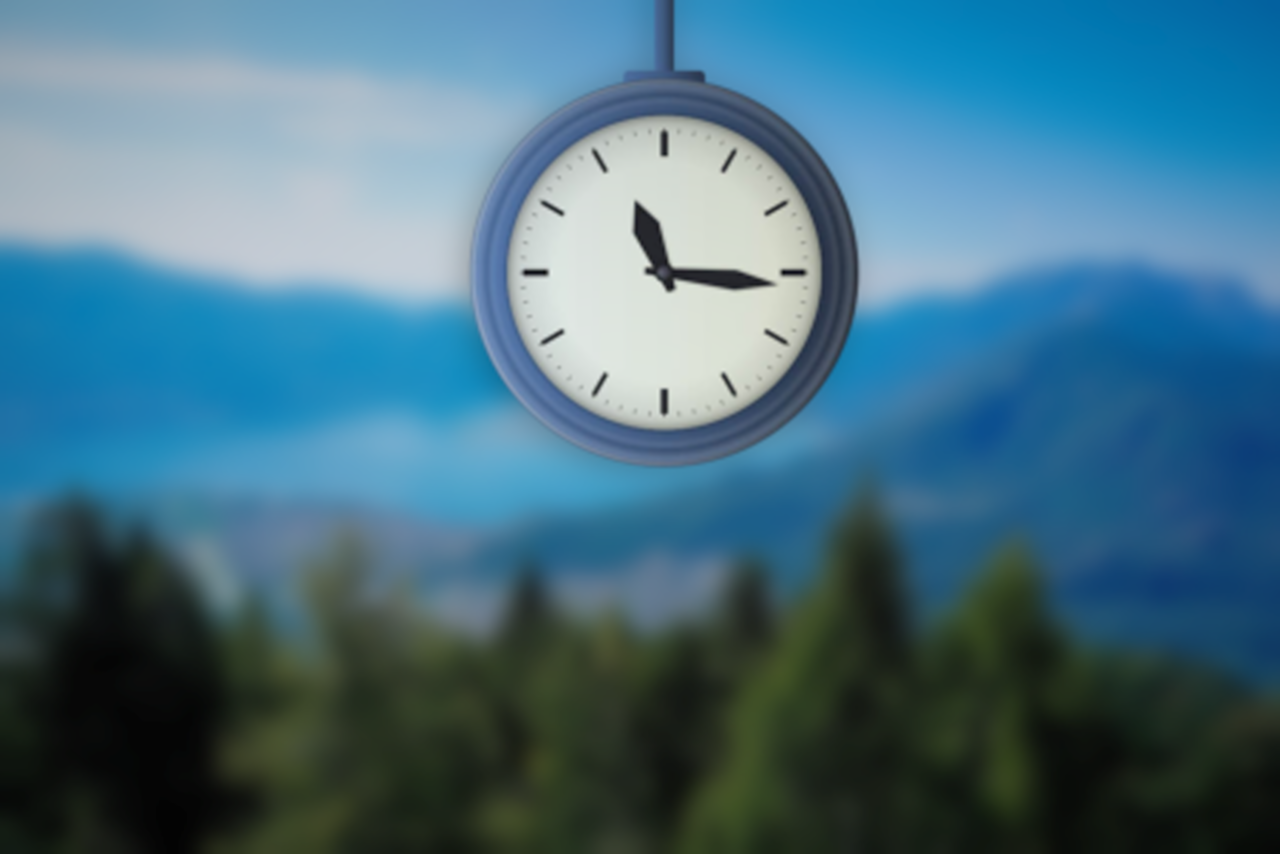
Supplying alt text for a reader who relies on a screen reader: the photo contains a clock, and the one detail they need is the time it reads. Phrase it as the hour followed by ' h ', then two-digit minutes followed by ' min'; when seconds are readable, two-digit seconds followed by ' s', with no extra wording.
11 h 16 min
